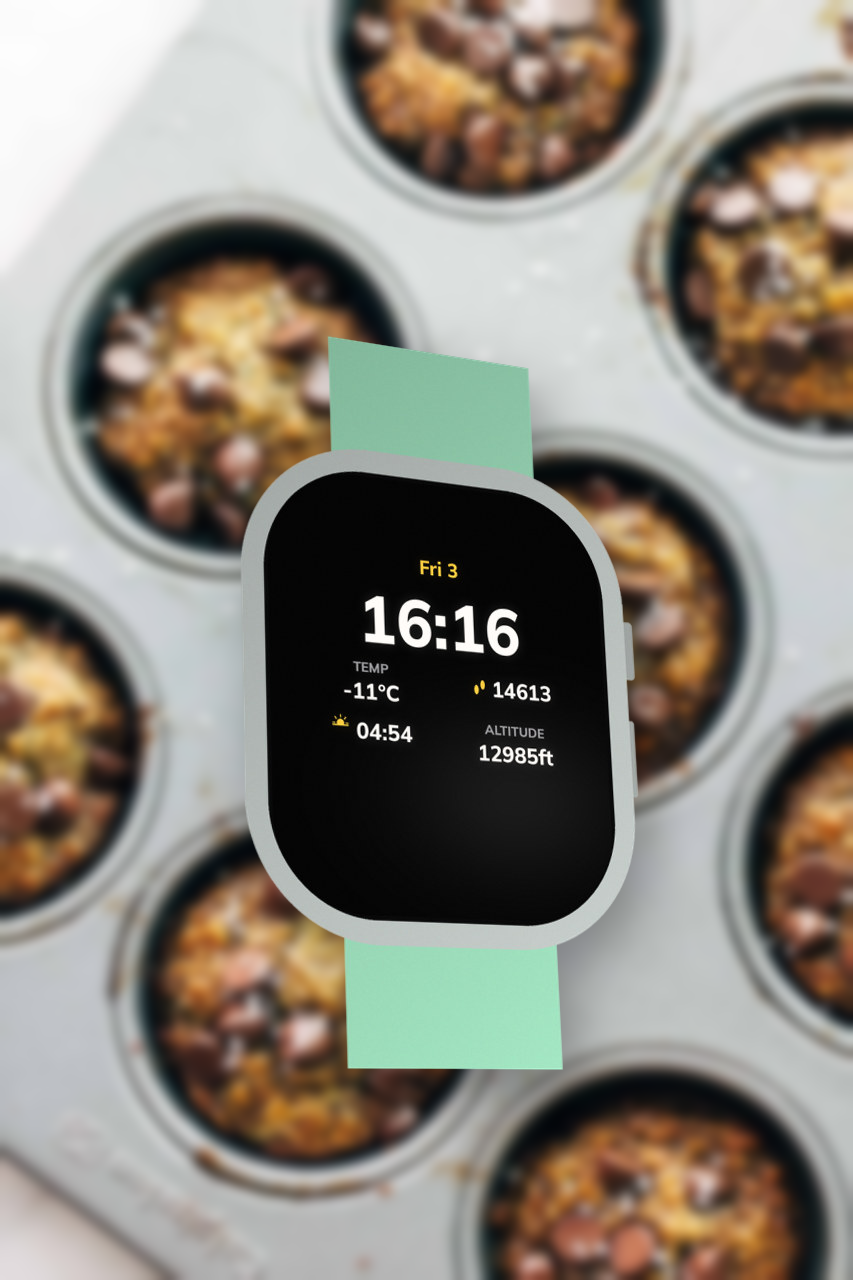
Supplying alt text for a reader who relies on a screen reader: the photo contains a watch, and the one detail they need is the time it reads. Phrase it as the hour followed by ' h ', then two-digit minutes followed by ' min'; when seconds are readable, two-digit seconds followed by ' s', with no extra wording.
16 h 16 min
